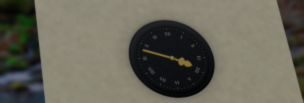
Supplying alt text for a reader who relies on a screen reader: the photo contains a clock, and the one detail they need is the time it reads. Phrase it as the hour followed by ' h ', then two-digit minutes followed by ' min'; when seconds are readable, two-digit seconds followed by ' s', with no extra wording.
3 h 48 min
